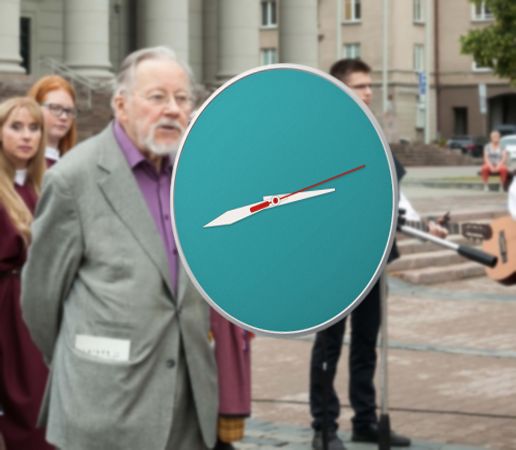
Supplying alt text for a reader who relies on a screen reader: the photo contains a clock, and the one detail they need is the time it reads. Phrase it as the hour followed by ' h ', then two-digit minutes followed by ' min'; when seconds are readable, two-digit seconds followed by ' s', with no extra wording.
2 h 42 min 12 s
